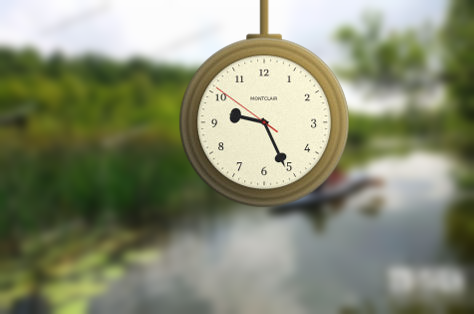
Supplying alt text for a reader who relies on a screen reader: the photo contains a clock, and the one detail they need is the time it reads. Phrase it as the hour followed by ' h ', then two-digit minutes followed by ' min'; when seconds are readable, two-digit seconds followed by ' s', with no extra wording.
9 h 25 min 51 s
